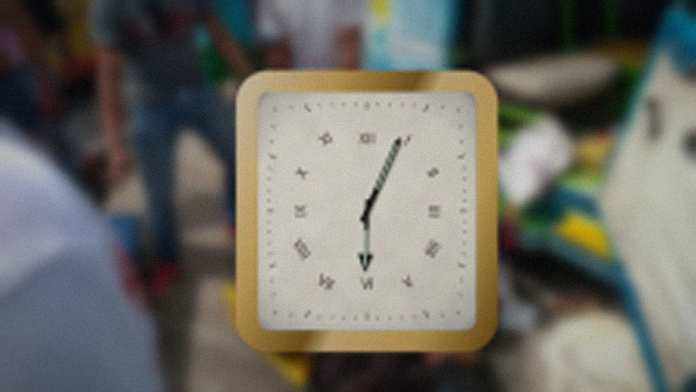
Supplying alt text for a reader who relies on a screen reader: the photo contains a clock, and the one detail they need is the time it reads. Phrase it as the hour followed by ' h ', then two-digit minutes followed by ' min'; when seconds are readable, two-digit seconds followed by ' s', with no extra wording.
6 h 04 min
